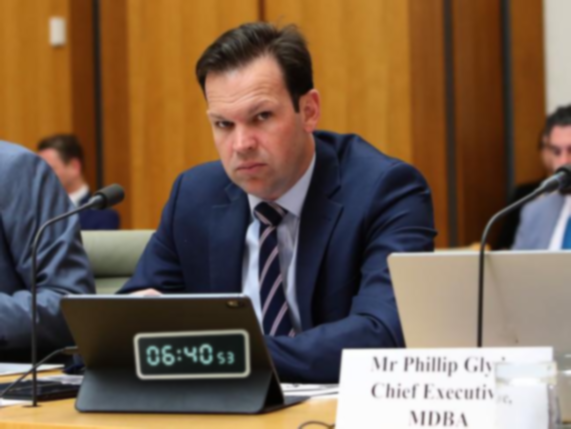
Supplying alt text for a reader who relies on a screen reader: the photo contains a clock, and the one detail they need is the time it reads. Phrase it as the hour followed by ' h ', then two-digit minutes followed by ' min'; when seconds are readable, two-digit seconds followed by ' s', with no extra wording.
6 h 40 min
